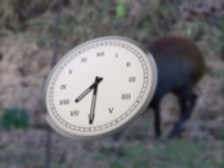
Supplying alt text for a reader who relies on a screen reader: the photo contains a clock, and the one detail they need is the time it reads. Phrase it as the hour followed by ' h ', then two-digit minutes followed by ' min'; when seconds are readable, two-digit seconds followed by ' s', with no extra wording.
7 h 30 min
